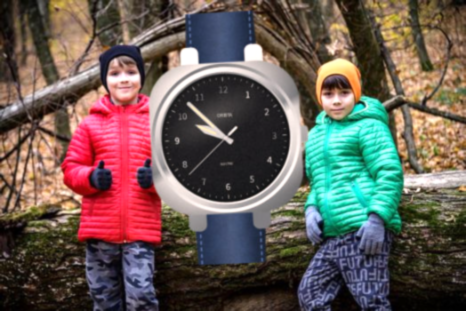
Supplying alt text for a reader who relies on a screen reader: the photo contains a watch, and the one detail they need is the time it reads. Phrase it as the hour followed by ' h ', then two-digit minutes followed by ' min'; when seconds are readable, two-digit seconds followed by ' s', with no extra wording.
9 h 52 min 38 s
